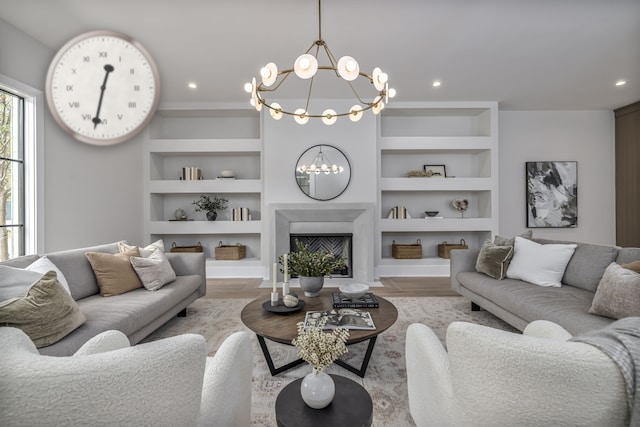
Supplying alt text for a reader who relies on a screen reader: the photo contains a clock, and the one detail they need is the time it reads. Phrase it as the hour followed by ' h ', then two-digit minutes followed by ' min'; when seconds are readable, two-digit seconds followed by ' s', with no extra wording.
12 h 32 min
